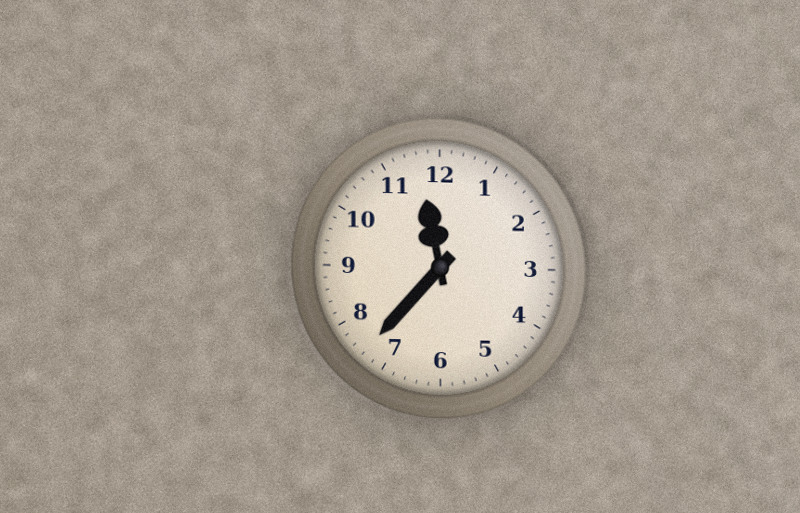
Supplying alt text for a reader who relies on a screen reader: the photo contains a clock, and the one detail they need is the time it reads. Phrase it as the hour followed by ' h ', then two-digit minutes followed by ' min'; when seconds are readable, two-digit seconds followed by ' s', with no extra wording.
11 h 37 min
